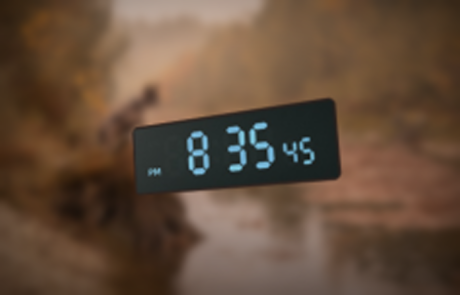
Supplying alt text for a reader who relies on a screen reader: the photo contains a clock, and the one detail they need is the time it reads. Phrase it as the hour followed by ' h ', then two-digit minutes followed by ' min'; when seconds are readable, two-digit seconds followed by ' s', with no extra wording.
8 h 35 min 45 s
